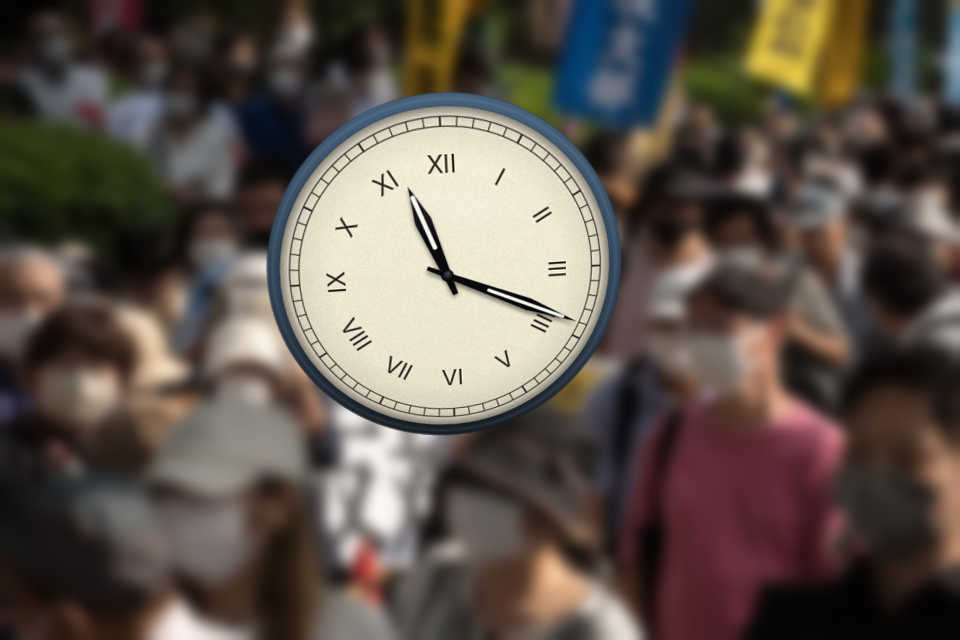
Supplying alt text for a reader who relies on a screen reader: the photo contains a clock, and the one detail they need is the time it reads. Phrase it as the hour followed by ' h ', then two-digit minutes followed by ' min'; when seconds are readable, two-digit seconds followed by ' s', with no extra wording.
11 h 19 min
